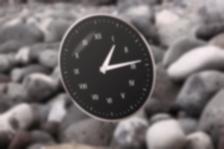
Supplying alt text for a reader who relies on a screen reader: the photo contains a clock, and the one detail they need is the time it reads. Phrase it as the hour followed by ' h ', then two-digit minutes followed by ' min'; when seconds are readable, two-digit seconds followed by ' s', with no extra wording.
1 h 14 min
